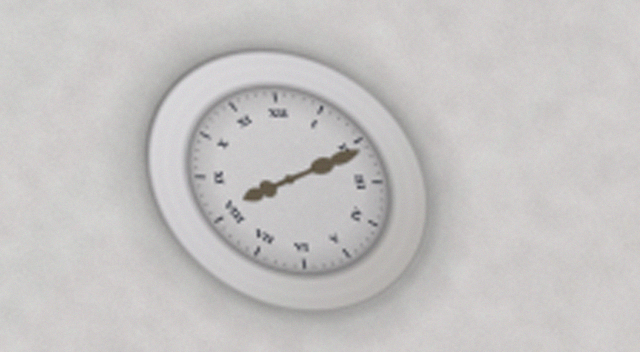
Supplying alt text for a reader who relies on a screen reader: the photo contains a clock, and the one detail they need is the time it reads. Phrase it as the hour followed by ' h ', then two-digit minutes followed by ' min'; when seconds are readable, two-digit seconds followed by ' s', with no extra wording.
8 h 11 min
